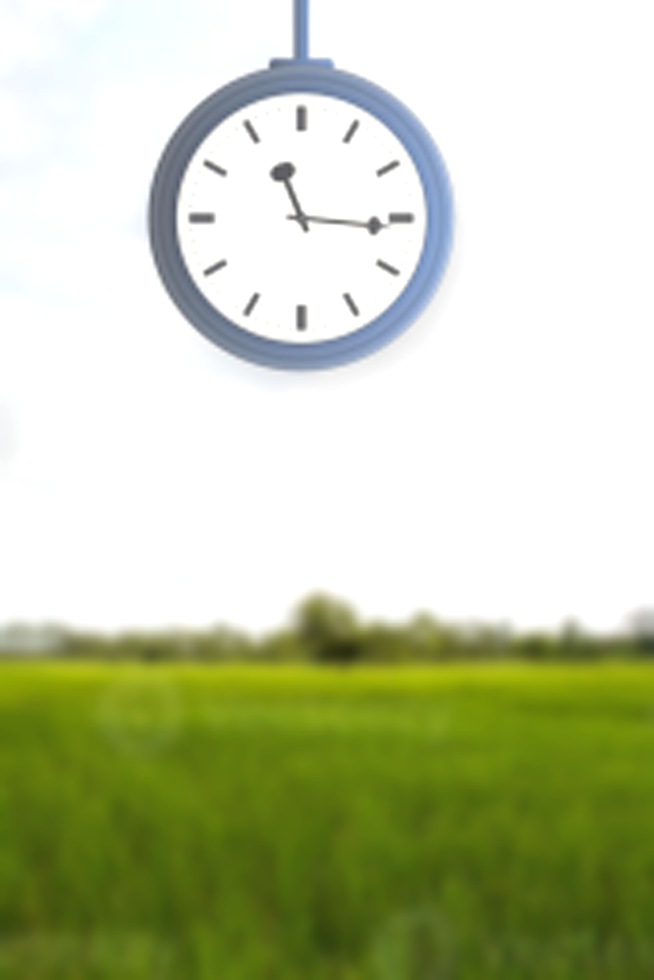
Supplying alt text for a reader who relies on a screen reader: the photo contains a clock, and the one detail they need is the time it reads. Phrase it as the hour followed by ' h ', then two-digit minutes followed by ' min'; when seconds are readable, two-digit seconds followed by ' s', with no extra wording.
11 h 16 min
